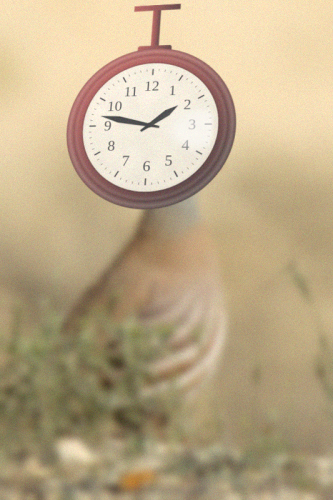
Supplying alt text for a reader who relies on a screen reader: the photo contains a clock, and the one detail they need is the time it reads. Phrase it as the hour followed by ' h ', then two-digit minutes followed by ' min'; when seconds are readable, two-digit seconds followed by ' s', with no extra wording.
1 h 47 min
